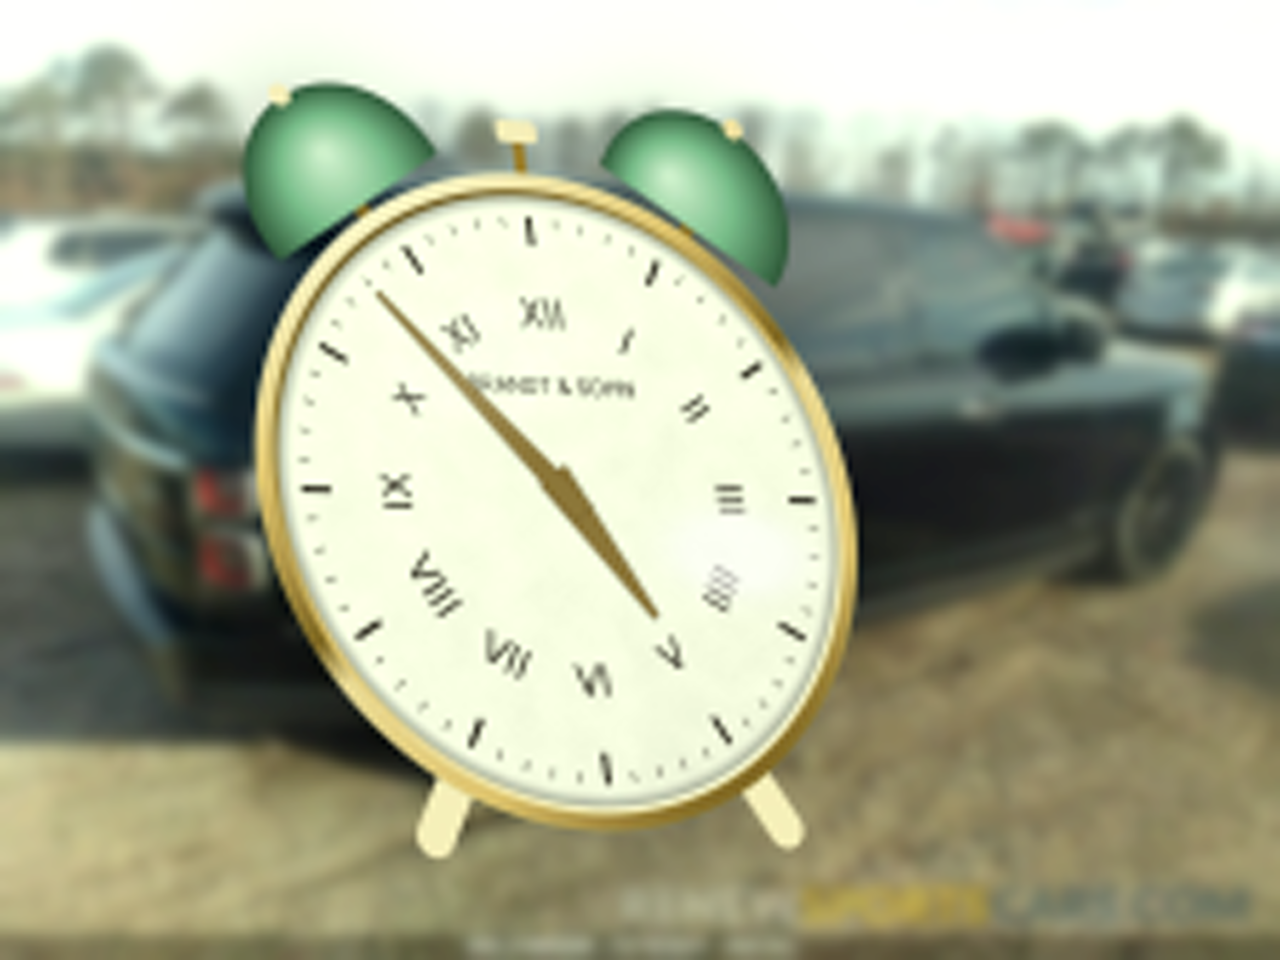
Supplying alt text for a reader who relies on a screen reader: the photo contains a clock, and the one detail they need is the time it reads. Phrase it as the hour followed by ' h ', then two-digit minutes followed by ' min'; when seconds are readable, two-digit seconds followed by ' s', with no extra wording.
4 h 53 min
